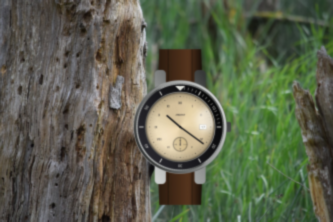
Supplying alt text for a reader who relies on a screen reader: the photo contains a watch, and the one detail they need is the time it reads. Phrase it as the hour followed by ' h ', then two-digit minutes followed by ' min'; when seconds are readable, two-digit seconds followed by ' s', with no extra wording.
10 h 21 min
